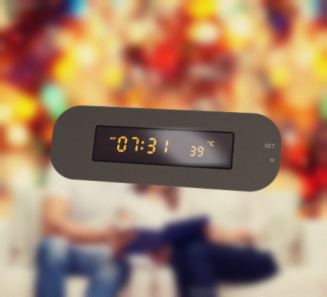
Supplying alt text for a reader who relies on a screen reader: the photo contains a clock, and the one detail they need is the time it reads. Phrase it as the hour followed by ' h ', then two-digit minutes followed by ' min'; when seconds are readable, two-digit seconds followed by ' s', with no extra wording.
7 h 31 min
